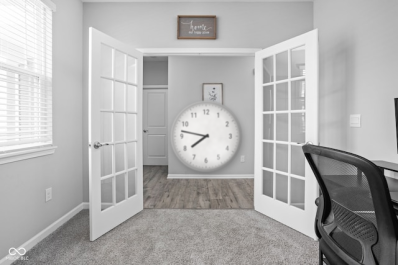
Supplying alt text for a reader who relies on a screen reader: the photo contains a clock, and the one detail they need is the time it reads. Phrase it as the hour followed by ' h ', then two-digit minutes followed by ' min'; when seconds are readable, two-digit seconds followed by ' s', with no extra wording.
7 h 47 min
